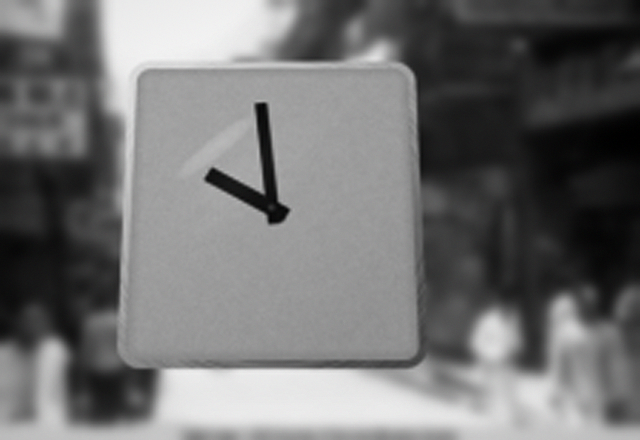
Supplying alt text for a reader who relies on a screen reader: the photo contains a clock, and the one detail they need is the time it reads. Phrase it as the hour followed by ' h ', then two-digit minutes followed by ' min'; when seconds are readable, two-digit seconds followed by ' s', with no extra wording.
9 h 59 min
